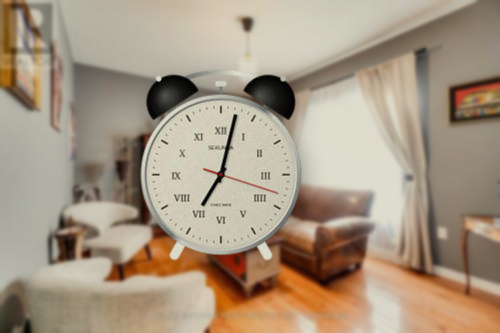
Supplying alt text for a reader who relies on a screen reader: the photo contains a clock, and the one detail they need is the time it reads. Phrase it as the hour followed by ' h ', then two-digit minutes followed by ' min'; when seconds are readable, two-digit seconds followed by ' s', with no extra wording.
7 h 02 min 18 s
